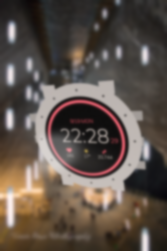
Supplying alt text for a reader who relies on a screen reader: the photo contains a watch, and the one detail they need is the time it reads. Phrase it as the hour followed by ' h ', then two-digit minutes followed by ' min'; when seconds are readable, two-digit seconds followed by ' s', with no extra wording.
22 h 28 min
